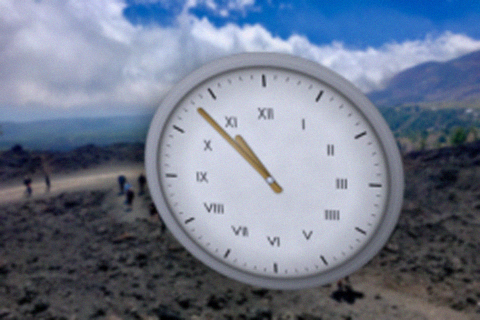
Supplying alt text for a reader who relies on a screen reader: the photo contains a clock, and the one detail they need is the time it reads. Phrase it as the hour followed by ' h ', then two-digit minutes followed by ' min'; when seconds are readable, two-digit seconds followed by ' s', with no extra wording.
10 h 53 min
